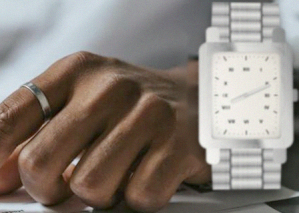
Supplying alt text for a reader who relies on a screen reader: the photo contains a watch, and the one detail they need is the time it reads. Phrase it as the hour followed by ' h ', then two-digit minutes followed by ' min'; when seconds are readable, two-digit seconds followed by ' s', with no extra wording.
8 h 11 min
